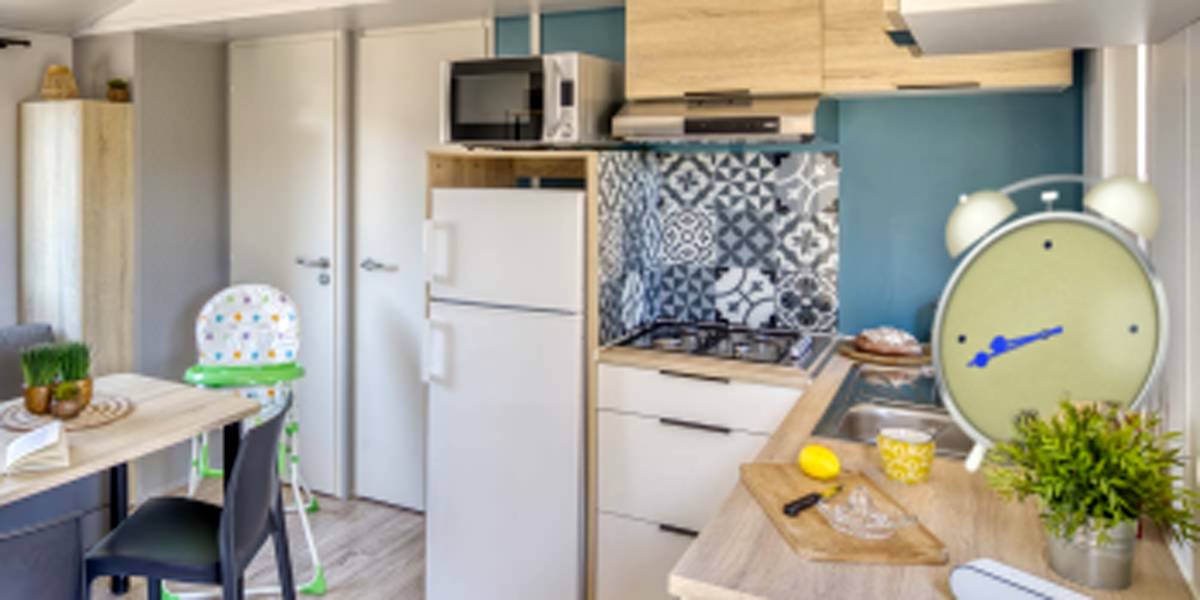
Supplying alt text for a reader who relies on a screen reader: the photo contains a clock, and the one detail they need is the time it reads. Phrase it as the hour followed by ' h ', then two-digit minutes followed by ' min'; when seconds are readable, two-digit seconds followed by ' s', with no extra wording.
8 h 42 min
